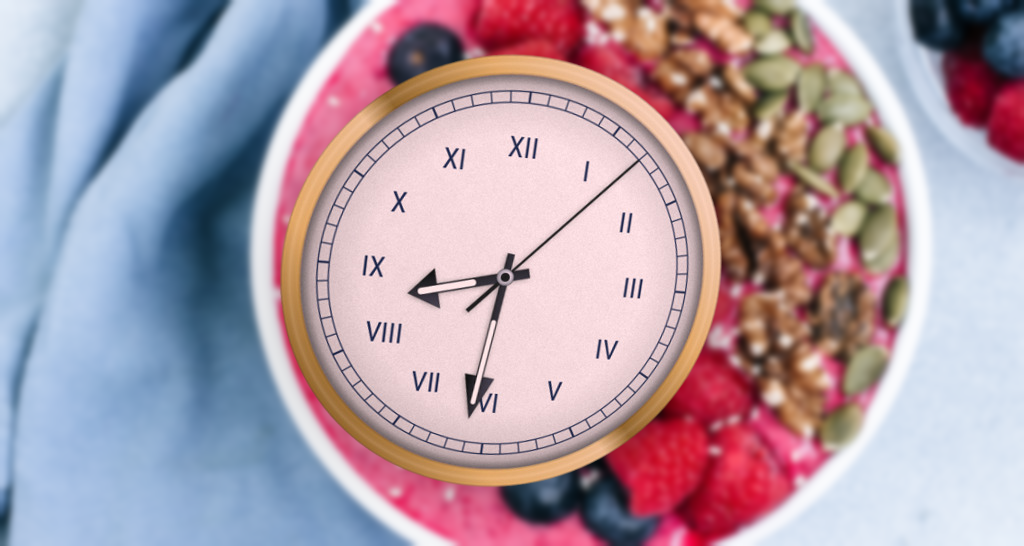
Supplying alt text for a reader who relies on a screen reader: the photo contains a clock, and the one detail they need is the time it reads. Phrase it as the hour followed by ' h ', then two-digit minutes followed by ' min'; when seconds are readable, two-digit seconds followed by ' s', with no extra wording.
8 h 31 min 07 s
